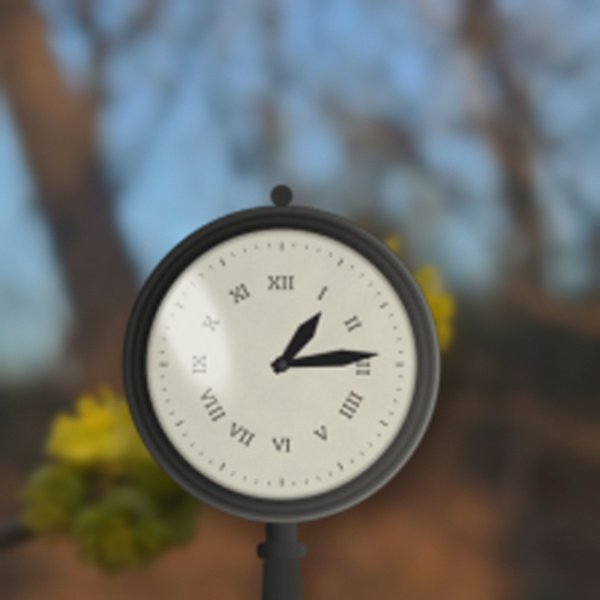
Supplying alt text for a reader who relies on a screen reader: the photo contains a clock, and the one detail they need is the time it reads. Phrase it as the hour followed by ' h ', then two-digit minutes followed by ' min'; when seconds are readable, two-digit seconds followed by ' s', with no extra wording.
1 h 14 min
